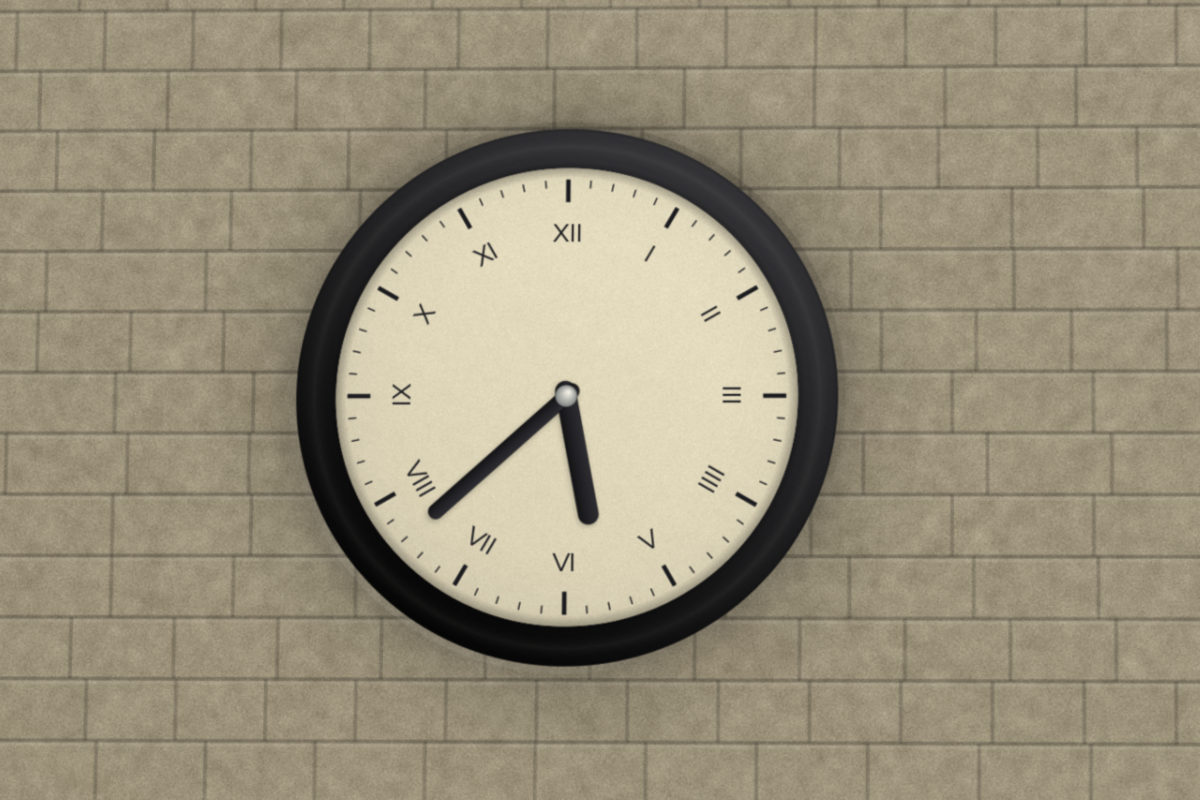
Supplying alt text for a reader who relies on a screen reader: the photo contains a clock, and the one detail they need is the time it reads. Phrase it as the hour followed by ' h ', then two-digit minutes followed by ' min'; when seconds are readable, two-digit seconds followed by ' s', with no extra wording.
5 h 38 min
